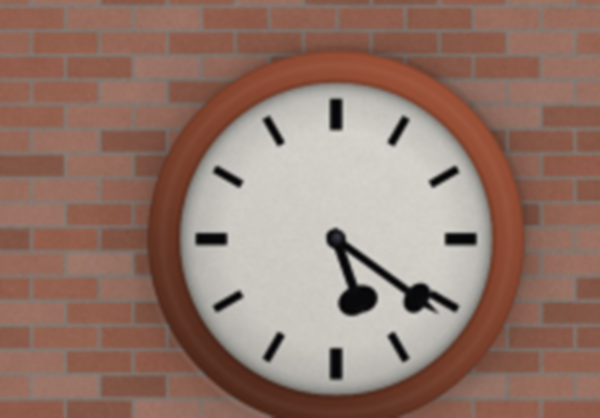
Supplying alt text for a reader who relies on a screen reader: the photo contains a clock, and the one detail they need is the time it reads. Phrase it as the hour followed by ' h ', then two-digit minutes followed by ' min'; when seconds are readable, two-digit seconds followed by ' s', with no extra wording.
5 h 21 min
